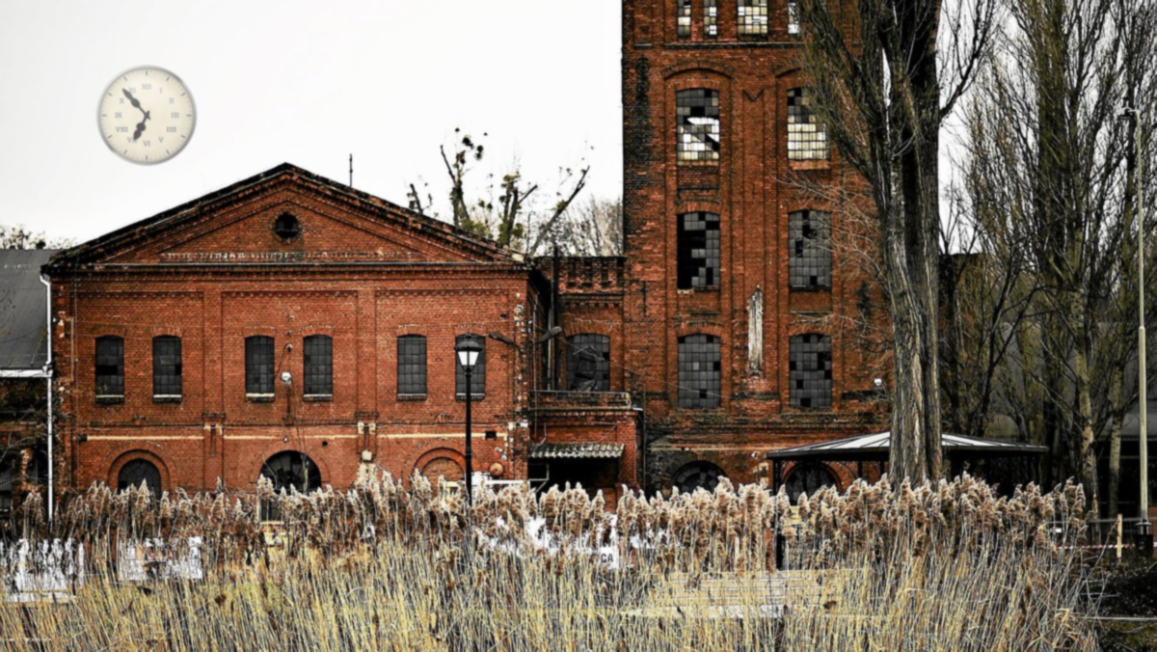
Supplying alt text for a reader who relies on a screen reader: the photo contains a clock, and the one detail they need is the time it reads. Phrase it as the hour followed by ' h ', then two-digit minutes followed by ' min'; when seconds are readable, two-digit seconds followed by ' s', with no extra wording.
6 h 53 min
